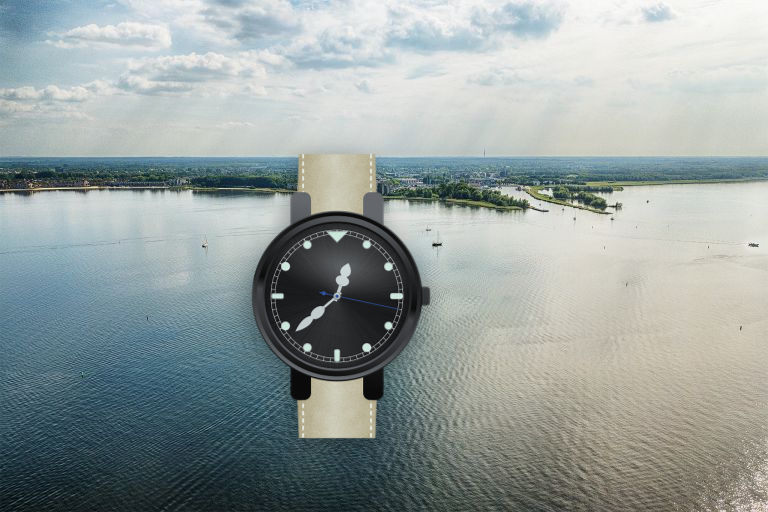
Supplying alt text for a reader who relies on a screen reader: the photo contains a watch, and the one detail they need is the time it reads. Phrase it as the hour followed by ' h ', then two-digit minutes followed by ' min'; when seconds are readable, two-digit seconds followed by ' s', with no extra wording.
12 h 38 min 17 s
